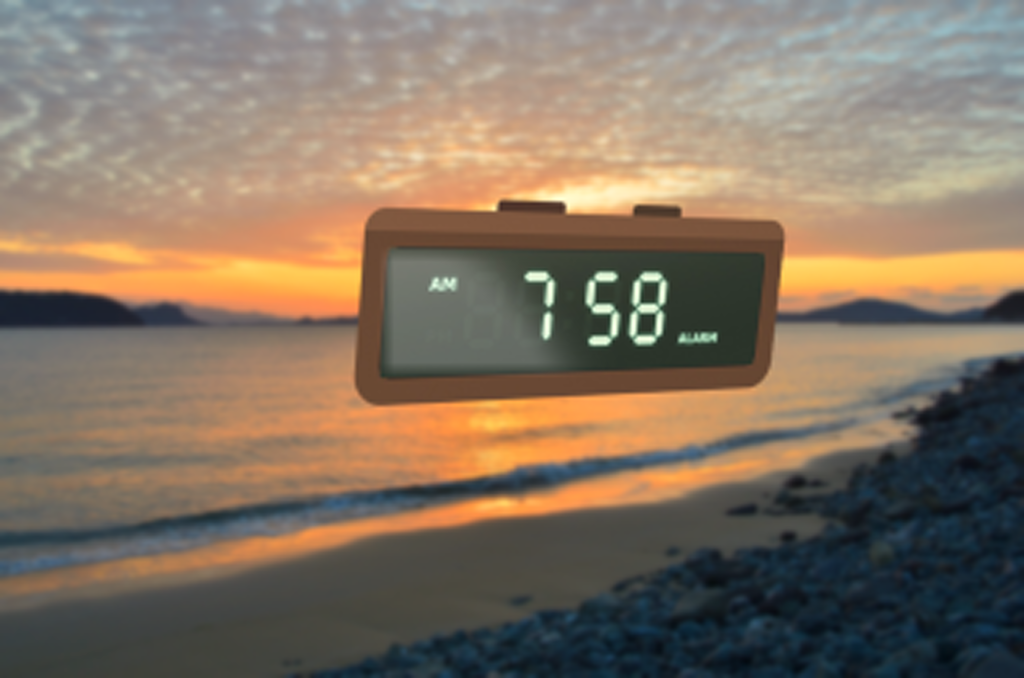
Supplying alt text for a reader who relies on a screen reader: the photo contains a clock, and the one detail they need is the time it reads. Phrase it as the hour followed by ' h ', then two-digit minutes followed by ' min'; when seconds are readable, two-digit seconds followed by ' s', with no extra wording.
7 h 58 min
